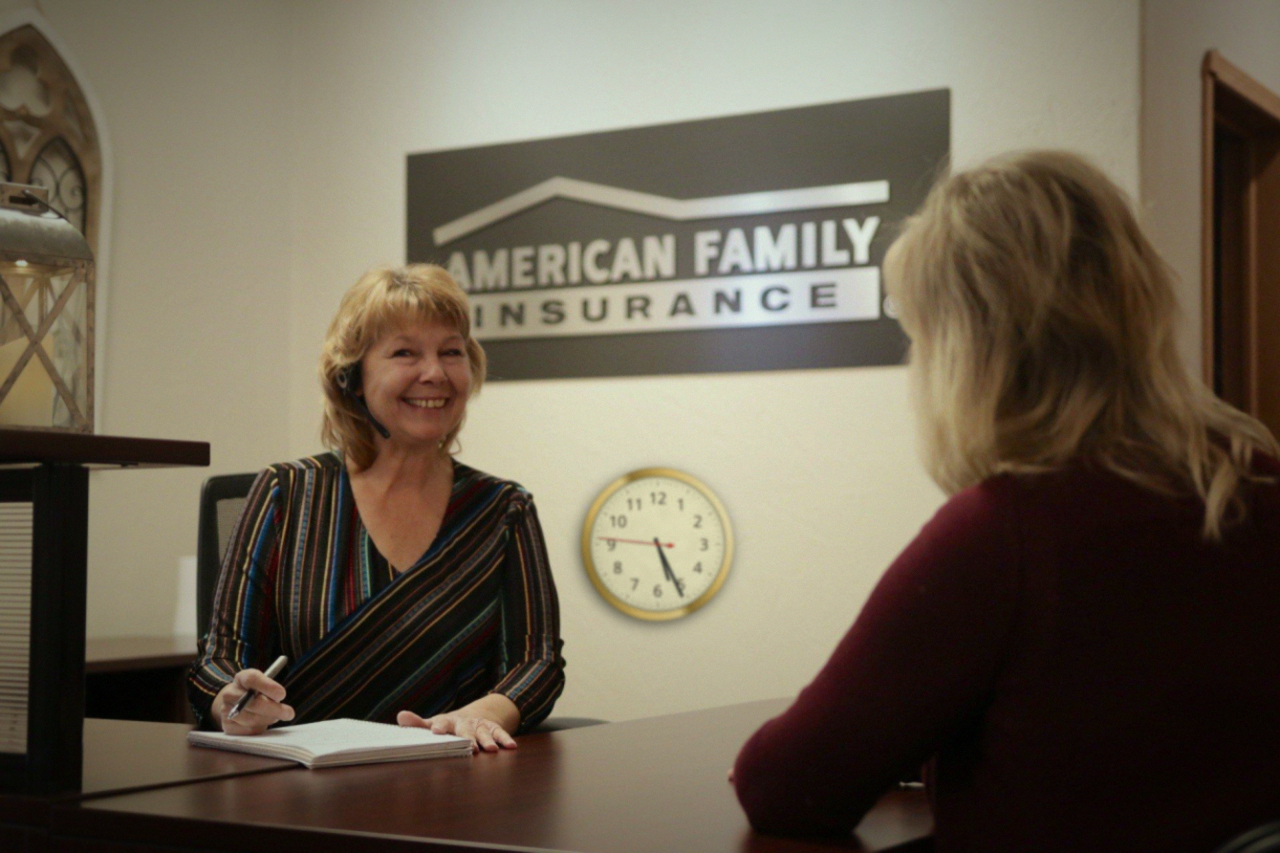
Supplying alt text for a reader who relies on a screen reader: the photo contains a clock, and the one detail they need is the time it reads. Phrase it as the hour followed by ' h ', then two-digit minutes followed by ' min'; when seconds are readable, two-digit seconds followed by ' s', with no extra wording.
5 h 25 min 46 s
